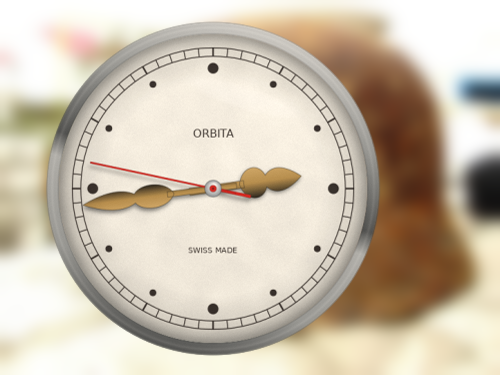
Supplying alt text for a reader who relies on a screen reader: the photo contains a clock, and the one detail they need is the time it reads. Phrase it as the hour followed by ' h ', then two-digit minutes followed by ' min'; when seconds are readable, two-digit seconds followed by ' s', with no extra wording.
2 h 43 min 47 s
